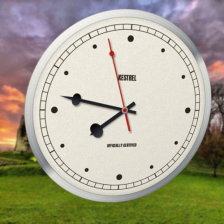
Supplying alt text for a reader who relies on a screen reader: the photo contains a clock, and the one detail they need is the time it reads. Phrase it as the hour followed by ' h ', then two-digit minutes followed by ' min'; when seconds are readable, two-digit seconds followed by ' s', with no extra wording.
7 h 46 min 57 s
